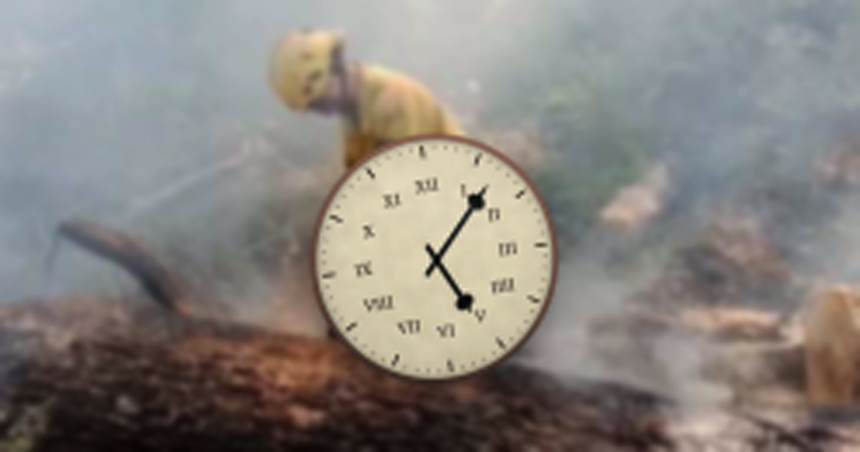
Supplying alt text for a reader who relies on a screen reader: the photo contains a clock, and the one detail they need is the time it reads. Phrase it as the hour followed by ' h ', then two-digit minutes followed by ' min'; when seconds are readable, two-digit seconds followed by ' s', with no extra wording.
5 h 07 min
